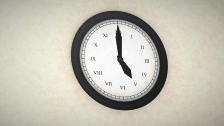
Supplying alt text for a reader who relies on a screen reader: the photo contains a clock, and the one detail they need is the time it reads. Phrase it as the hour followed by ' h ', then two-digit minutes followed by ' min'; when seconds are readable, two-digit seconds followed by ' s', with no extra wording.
5 h 00 min
